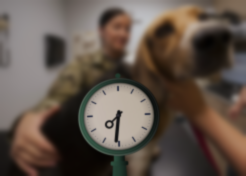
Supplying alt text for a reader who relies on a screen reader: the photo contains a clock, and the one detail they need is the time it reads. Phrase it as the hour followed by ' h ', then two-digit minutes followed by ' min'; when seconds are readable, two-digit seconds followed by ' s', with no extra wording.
7 h 31 min
